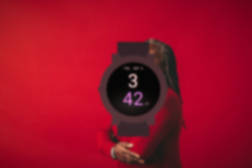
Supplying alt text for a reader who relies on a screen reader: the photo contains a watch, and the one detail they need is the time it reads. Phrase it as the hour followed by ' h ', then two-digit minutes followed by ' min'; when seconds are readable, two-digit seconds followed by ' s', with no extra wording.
3 h 42 min
